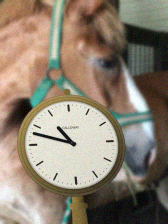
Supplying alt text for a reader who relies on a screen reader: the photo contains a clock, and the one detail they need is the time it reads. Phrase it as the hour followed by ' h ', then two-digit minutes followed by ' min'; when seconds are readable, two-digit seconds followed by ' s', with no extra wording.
10 h 48 min
